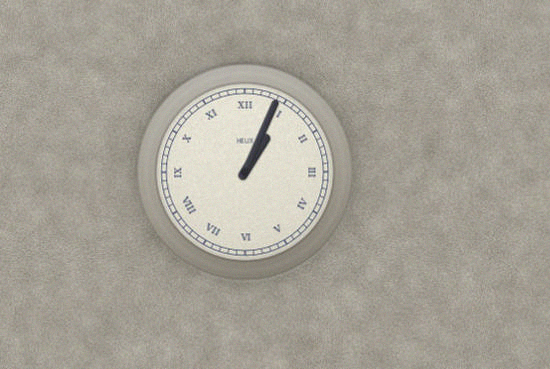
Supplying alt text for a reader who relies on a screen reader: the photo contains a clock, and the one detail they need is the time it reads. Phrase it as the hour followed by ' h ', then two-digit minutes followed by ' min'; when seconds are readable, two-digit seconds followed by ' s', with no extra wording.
1 h 04 min
